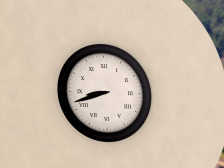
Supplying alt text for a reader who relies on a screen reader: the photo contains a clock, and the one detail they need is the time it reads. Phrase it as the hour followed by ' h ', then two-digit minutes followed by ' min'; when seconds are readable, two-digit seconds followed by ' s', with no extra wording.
8 h 42 min
